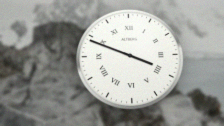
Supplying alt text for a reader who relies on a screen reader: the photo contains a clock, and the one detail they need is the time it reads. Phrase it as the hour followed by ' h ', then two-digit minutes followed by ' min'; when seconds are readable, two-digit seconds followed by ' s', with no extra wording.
3 h 49 min
